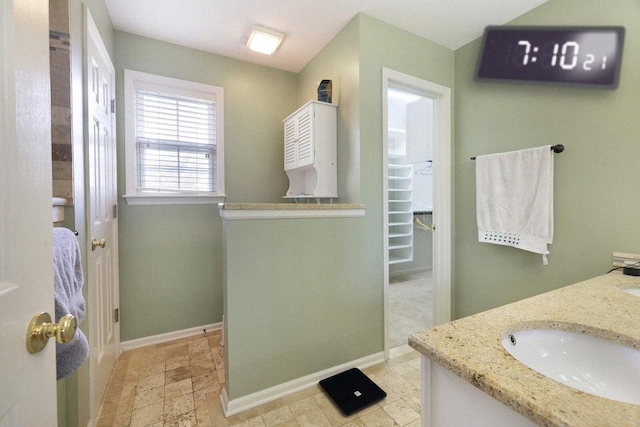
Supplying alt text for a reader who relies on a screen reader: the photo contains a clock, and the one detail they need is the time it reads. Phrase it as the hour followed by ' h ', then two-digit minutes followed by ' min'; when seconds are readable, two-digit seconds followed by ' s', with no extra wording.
7 h 10 min 21 s
